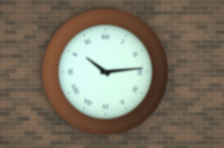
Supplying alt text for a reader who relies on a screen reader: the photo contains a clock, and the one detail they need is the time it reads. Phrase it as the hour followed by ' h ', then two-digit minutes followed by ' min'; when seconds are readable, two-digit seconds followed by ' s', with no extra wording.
10 h 14 min
